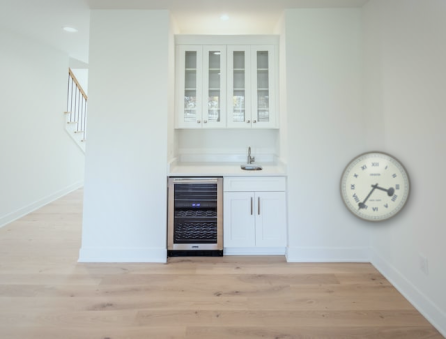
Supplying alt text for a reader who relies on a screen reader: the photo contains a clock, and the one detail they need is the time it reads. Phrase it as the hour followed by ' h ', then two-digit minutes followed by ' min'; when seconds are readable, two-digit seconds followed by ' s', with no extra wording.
3 h 36 min
